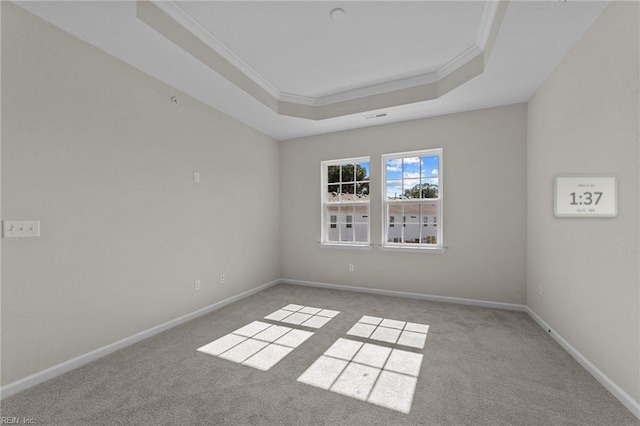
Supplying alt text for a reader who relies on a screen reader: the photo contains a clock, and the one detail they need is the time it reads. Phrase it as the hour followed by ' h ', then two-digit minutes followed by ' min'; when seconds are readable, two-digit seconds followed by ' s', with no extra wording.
1 h 37 min
